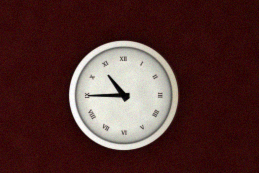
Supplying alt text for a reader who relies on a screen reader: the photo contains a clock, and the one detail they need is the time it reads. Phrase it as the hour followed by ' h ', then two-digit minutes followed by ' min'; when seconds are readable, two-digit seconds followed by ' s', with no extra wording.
10 h 45 min
